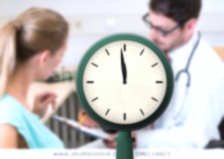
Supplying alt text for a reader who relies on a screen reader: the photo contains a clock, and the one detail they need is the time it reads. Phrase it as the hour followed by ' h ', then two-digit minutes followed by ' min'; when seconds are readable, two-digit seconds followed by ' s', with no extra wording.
11 h 59 min
